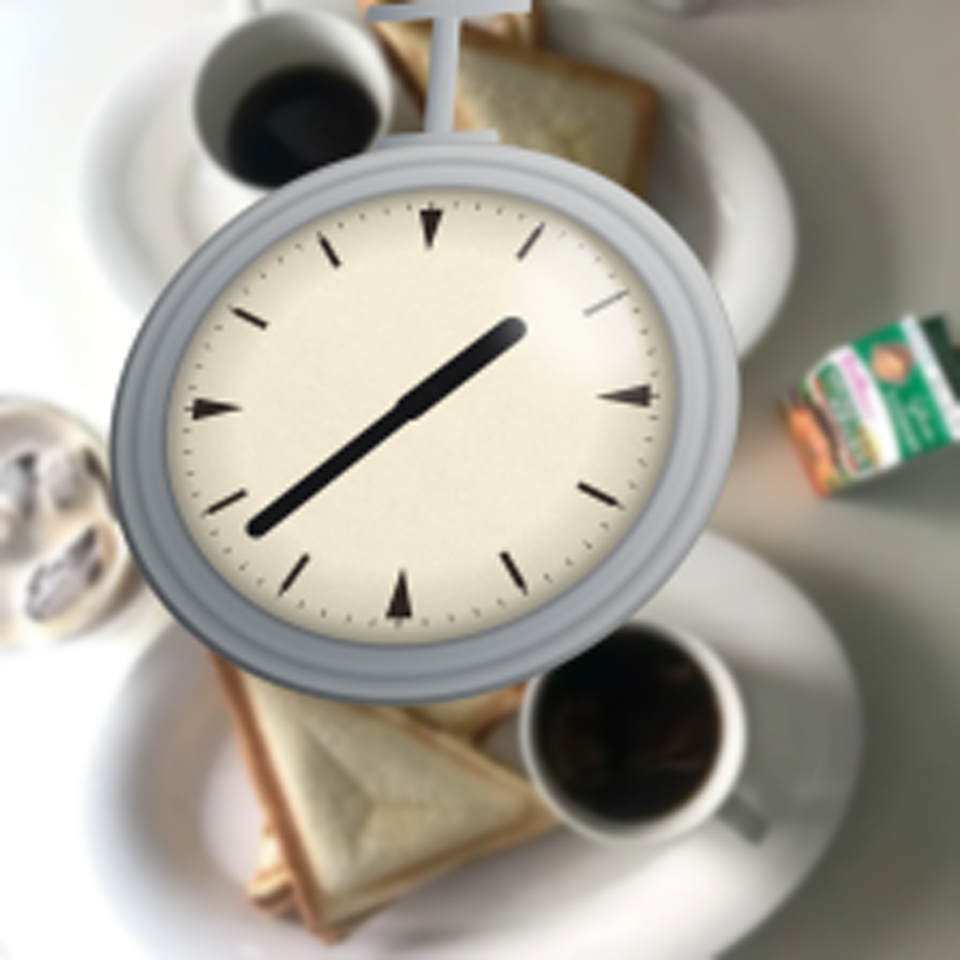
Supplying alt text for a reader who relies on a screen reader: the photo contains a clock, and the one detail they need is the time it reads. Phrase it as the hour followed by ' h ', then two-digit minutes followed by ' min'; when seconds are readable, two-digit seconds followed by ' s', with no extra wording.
1 h 38 min
